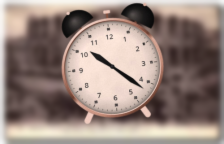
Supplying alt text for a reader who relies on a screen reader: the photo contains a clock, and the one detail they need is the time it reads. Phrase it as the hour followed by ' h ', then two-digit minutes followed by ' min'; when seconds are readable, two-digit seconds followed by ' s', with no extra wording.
10 h 22 min
